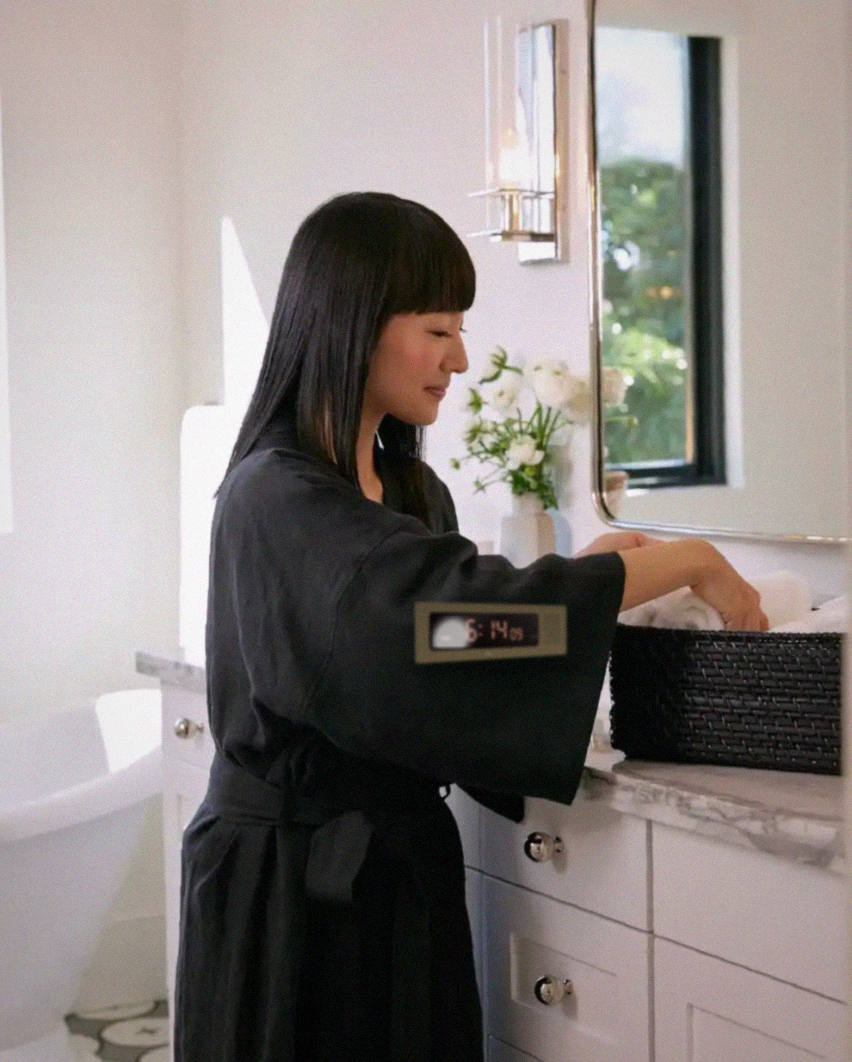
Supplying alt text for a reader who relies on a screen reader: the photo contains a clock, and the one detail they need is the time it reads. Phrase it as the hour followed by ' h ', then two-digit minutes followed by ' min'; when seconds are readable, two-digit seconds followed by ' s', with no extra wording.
6 h 14 min
